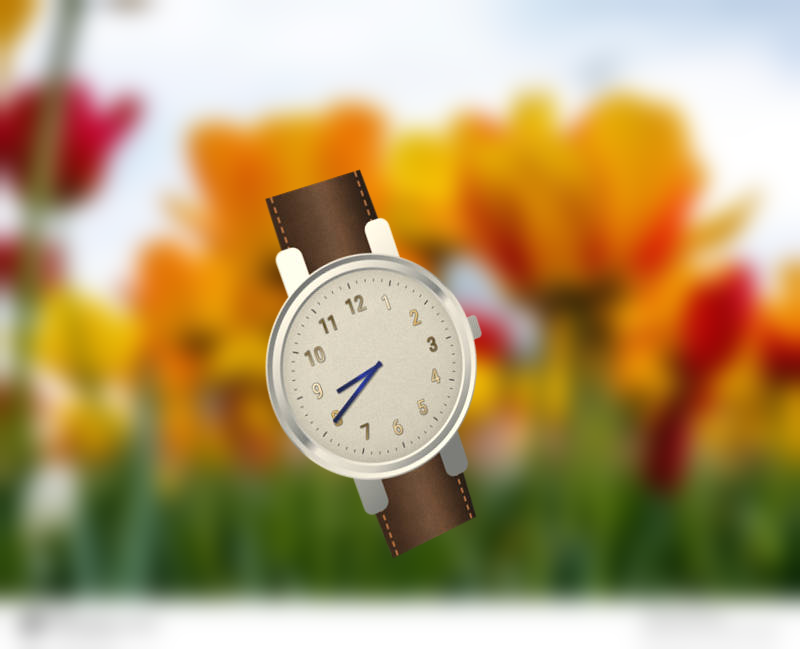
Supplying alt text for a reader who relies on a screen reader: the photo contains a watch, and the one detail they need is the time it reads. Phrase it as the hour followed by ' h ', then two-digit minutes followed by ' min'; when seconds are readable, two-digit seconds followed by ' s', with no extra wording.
8 h 40 min
